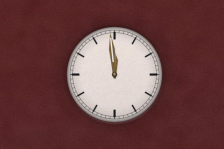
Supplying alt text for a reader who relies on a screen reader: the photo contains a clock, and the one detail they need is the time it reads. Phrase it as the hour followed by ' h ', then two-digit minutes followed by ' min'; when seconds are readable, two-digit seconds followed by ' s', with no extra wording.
11 h 59 min
